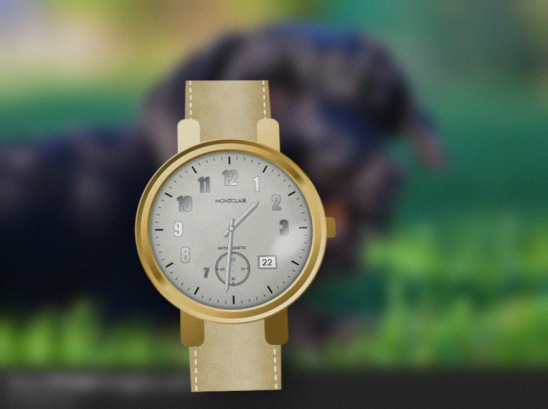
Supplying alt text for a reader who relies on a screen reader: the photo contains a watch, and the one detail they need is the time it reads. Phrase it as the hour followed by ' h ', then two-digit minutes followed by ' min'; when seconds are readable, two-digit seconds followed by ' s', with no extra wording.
1 h 31 min
